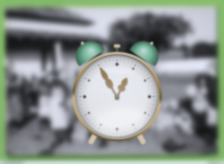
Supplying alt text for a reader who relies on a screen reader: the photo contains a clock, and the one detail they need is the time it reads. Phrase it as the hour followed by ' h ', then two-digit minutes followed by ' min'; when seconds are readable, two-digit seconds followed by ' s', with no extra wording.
12 h 55 min
